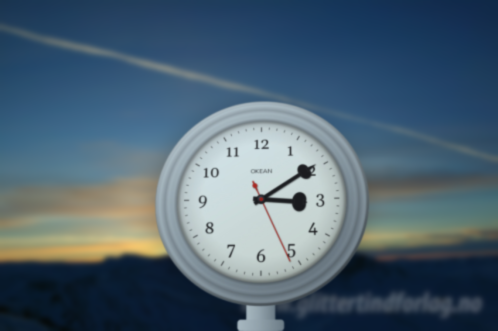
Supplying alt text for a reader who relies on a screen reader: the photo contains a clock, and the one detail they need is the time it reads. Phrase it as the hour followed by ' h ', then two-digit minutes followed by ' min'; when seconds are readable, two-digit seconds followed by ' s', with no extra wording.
3 h 09 min 26 s
